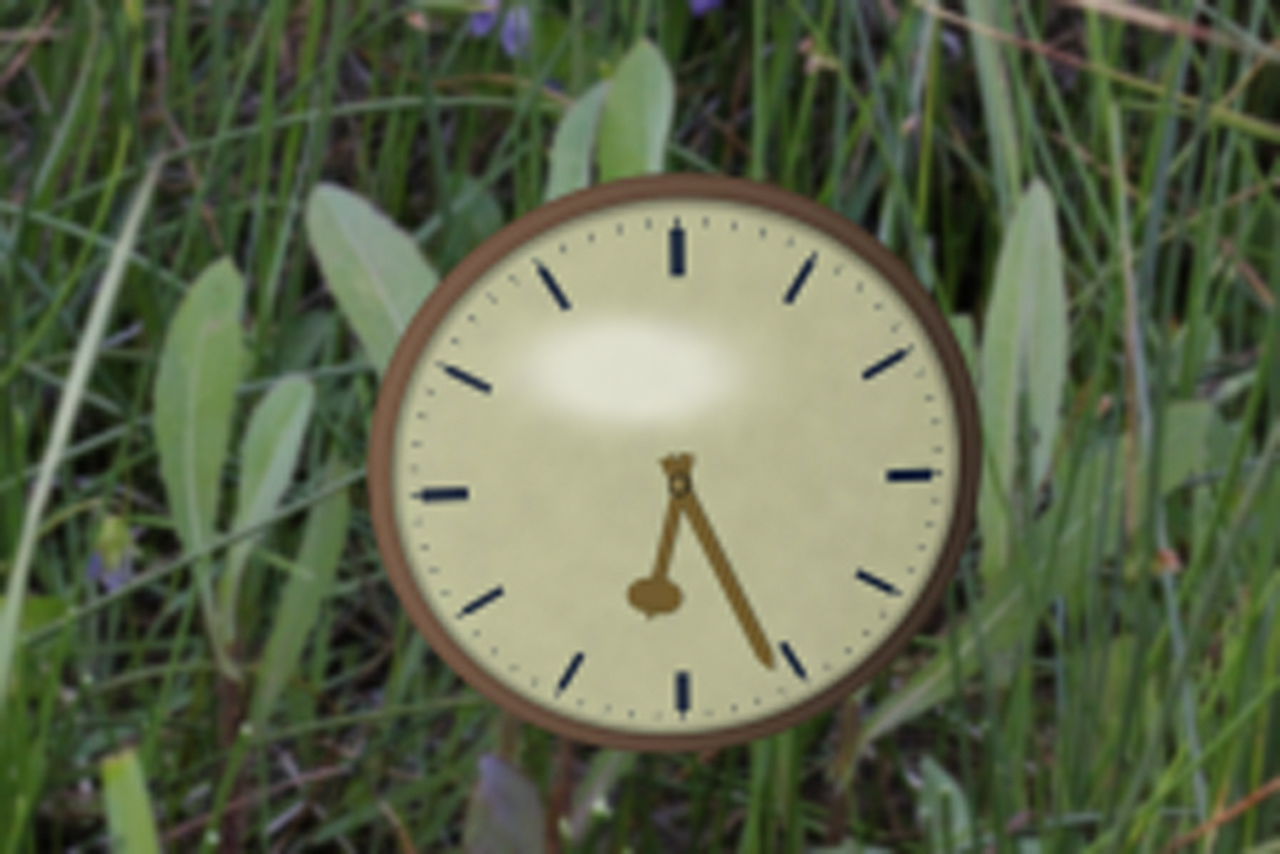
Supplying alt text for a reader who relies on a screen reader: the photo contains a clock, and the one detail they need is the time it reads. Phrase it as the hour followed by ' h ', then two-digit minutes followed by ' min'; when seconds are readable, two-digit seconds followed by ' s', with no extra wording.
6 h 26 min
